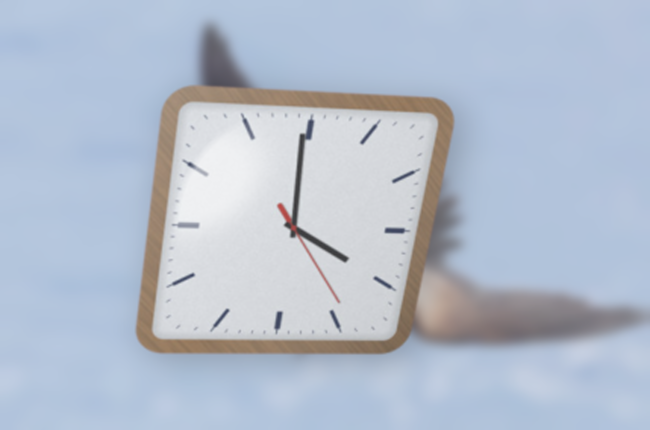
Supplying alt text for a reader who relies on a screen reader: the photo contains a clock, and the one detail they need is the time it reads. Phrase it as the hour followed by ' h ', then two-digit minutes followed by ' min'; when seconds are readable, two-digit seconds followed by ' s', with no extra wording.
3 h 59 min 24 s
